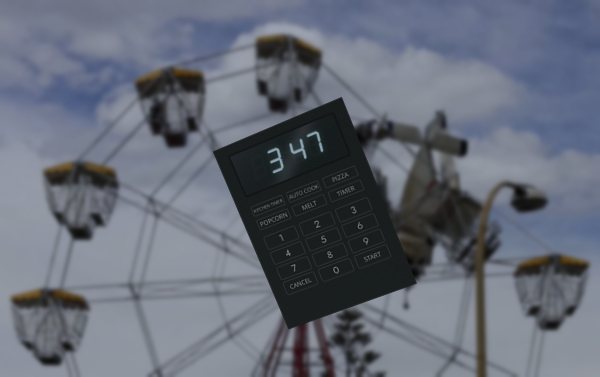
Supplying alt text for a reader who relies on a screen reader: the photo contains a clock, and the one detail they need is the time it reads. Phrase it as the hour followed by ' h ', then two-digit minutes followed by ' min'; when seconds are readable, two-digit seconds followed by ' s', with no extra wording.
3 h 47 min
